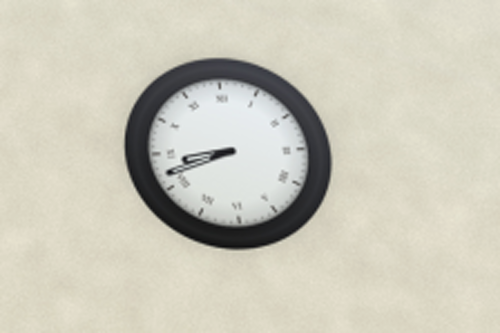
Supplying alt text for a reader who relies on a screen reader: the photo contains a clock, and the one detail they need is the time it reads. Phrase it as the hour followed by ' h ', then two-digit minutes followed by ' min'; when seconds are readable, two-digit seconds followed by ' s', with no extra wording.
8 h 42 min
